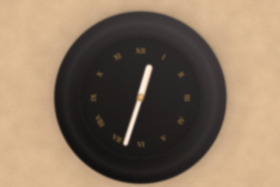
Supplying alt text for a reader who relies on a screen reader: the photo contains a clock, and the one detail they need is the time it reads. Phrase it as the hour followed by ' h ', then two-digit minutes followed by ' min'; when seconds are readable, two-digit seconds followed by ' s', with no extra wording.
12 h 33 min
